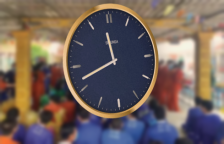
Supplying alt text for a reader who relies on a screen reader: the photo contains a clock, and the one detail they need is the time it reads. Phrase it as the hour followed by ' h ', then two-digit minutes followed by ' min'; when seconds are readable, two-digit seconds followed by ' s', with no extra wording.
11 h 42 min
